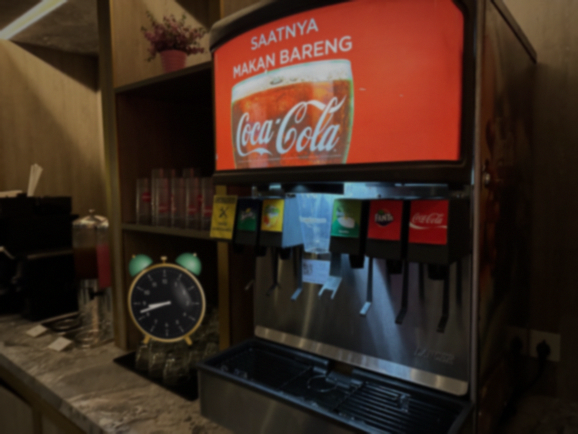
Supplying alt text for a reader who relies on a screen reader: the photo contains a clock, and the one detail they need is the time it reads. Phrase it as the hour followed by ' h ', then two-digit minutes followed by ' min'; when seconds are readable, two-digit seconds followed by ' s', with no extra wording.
8 h 42 min
